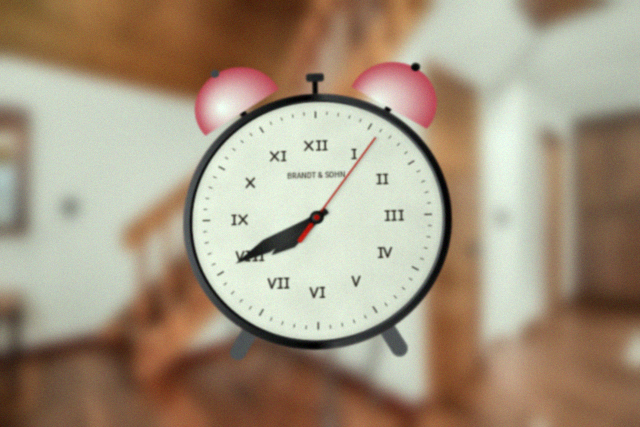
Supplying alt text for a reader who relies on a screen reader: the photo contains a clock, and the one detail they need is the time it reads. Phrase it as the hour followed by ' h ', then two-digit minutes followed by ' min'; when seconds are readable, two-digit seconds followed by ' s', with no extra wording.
7 h 40 min 06 s
